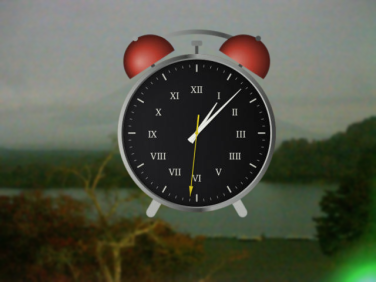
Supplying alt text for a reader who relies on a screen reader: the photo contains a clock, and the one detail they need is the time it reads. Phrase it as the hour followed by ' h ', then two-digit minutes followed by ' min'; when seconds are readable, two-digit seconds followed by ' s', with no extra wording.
1 h 07 min 31 s
